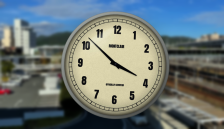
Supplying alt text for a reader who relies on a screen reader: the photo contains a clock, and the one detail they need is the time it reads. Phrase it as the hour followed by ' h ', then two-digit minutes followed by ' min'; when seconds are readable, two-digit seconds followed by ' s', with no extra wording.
3 h 52 min
